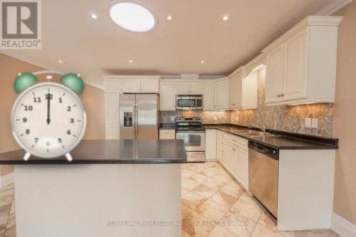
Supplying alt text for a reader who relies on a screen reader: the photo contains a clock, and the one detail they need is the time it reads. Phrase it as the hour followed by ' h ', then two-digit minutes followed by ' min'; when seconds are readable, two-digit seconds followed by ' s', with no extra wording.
12 h 00 min
